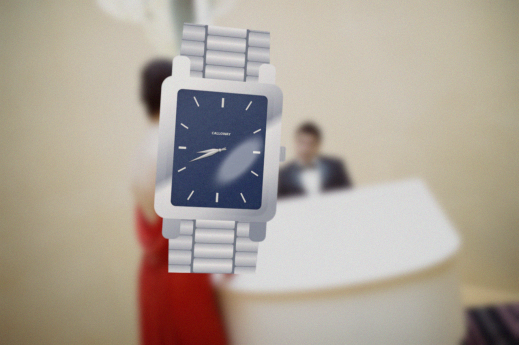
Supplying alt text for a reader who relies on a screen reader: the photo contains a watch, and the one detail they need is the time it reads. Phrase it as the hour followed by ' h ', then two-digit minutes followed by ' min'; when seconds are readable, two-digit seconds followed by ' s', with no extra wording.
8 h 41 min
